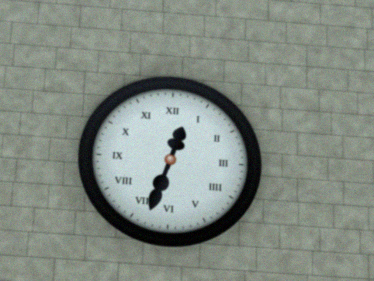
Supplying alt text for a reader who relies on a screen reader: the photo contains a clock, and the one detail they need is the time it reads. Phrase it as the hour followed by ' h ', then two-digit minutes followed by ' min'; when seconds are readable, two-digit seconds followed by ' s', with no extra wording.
12 h 33 min
